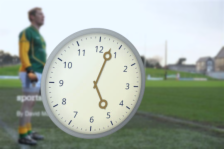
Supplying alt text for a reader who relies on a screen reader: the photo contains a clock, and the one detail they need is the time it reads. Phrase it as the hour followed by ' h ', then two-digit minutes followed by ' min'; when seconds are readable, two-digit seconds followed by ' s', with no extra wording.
5 h 03 min
